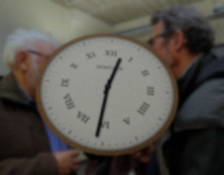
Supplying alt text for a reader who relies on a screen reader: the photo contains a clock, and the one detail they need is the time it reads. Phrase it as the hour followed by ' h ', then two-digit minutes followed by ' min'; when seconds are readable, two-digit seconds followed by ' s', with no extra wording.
12 h 31 min
